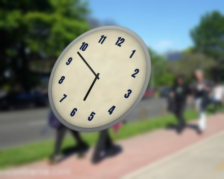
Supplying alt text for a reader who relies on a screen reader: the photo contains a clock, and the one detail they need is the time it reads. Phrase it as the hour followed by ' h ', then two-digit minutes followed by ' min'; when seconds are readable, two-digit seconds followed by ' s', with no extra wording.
5 h 48 min
